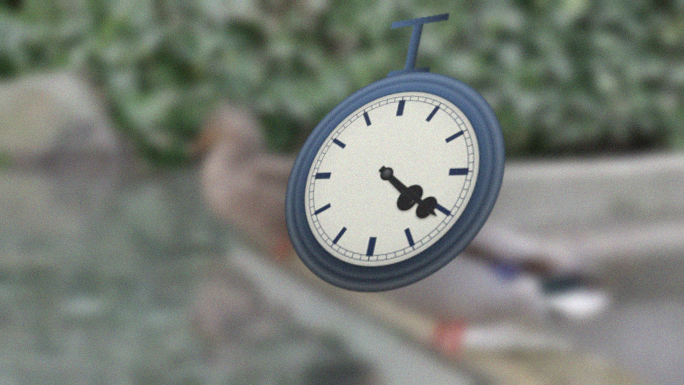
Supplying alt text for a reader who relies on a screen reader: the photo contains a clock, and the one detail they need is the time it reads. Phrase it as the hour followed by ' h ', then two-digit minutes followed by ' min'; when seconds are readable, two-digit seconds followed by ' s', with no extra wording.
4 h 21 min
